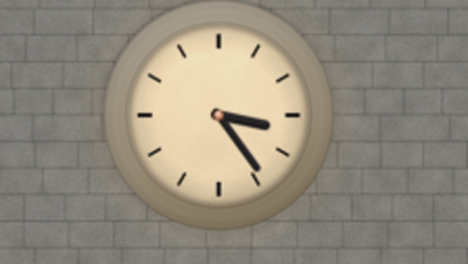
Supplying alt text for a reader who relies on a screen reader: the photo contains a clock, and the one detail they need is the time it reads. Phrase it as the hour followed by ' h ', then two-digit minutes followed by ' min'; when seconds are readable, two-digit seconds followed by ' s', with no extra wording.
3 h 24 min
